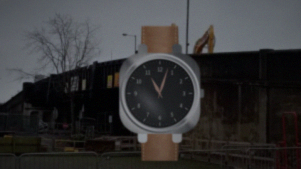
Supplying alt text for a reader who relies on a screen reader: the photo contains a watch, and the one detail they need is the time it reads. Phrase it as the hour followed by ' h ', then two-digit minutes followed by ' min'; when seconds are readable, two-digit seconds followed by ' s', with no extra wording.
11 h 03 min
